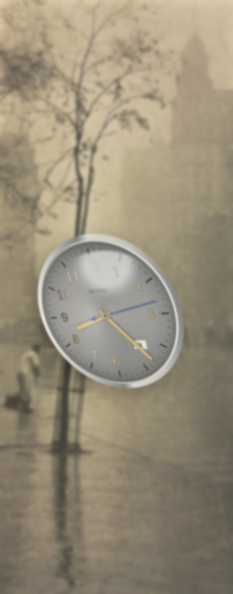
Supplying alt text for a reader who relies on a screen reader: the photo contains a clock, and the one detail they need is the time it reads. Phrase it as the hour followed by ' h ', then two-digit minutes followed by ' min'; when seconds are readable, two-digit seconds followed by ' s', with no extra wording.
8 h 23 min 13 s
